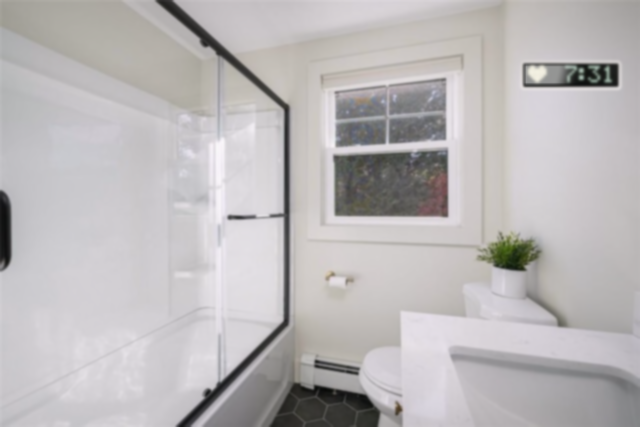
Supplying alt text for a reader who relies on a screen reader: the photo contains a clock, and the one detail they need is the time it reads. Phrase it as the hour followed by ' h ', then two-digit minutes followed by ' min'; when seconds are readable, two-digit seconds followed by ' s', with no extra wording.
7 h 31 min
